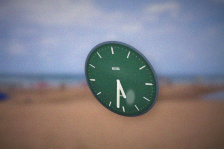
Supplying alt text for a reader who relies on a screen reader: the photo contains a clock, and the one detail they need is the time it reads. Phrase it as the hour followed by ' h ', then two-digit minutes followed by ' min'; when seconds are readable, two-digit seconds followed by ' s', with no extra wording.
5 h 32 min
